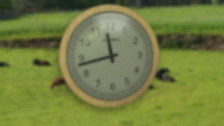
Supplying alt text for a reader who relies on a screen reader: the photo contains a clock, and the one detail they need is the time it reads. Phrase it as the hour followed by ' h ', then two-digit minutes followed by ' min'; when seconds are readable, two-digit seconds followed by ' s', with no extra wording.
11 h 43 min
